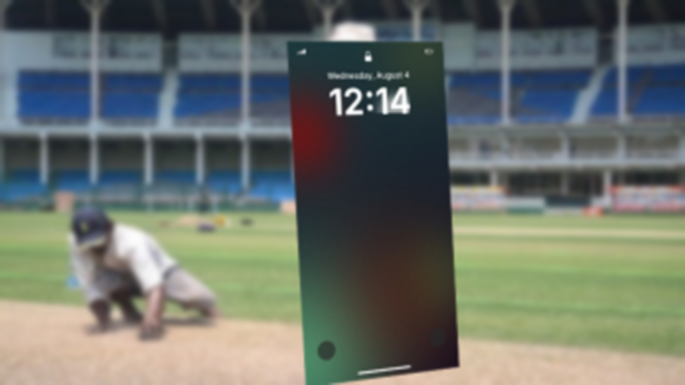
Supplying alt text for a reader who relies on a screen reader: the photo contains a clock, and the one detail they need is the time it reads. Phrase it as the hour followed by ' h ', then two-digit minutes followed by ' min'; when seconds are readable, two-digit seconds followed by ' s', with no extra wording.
12 h 14 min
